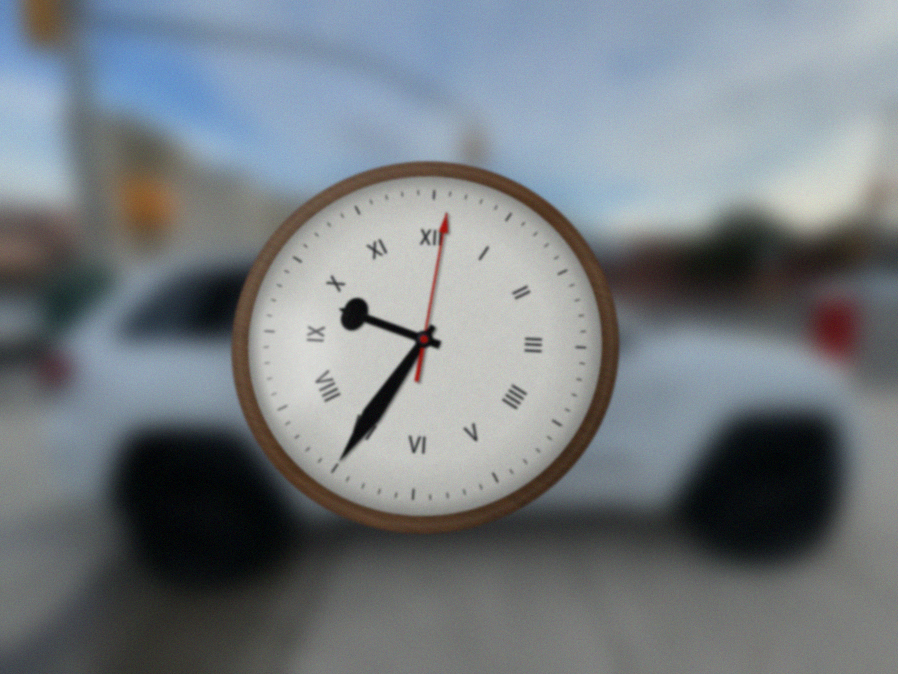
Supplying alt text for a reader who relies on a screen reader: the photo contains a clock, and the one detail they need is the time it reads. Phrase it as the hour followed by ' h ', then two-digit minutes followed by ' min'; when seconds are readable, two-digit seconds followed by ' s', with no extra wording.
9 h 35 min 01 s
